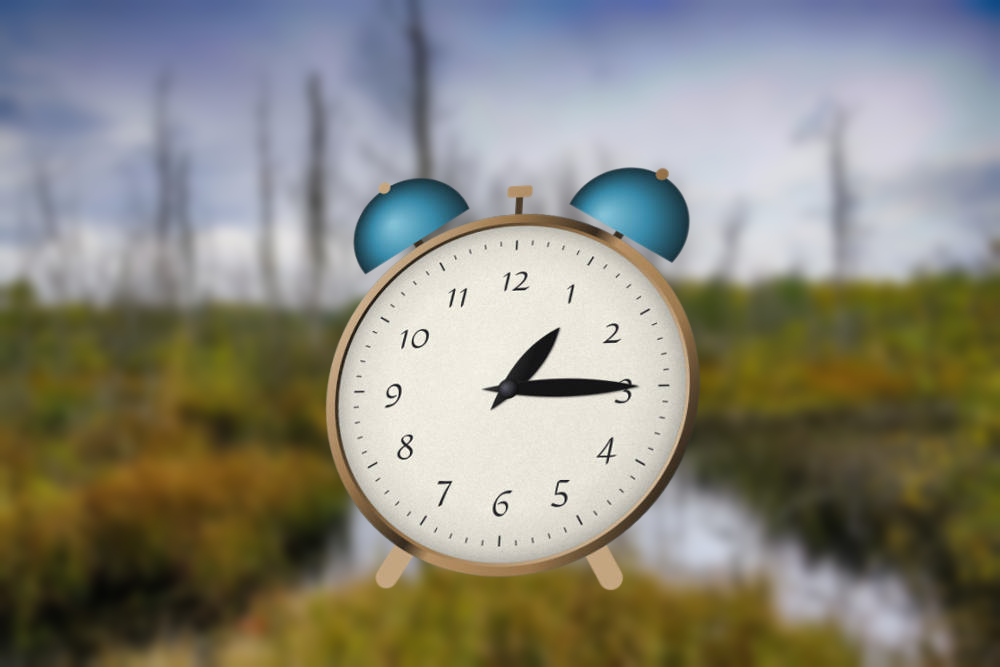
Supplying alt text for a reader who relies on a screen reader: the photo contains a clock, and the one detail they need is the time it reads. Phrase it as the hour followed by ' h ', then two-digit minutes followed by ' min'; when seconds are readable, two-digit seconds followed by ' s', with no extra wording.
1 h 15 min
